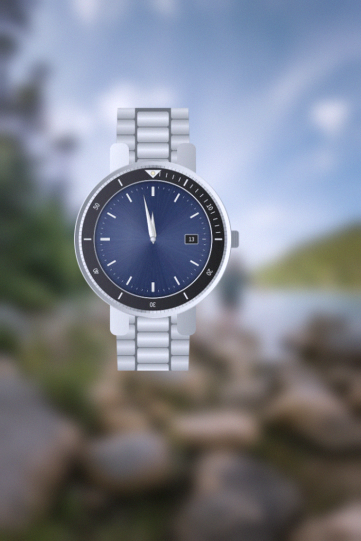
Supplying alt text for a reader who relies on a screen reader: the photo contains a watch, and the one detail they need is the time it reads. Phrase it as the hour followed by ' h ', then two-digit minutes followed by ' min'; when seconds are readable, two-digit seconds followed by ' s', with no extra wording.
11 h 58 min
